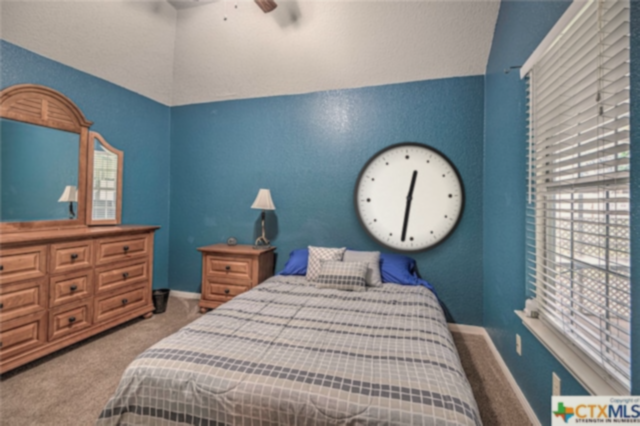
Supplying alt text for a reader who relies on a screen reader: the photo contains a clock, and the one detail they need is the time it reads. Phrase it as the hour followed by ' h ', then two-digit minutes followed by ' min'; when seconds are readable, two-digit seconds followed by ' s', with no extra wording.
12 h 32 min
